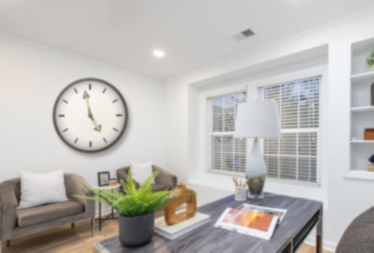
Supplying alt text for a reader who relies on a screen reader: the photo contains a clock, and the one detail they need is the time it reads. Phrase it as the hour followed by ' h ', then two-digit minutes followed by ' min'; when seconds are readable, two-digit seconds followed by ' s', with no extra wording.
4 h 58 min
